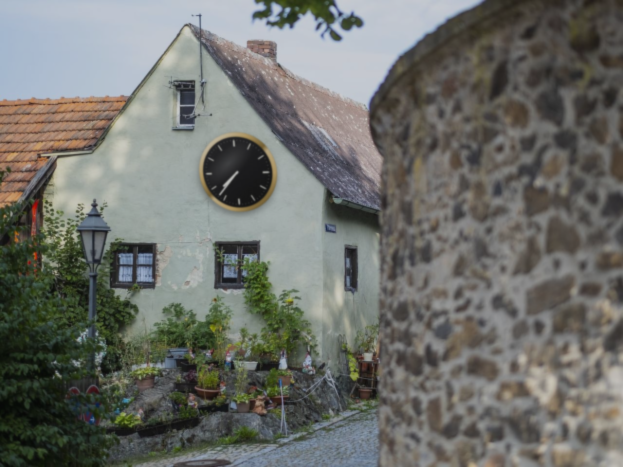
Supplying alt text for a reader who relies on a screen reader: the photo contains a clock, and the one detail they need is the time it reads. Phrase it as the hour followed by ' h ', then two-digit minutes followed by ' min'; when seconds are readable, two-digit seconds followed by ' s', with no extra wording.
7 h 37 min
